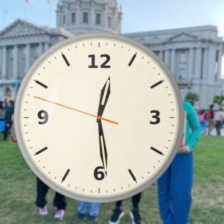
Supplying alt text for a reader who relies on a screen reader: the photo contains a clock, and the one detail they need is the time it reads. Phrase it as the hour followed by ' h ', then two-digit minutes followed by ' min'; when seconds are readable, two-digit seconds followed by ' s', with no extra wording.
12 h 28 min 48 s
